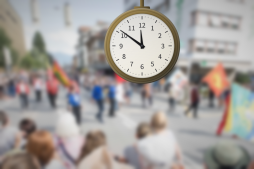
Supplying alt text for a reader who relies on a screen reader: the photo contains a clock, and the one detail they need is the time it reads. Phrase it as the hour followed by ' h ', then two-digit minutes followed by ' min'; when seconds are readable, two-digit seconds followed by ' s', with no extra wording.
11 h 51 min
